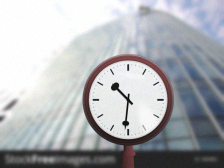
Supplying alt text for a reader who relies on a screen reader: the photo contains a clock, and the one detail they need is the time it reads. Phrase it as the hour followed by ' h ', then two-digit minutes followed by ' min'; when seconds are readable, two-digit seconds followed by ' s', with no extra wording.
10 h 31 min
